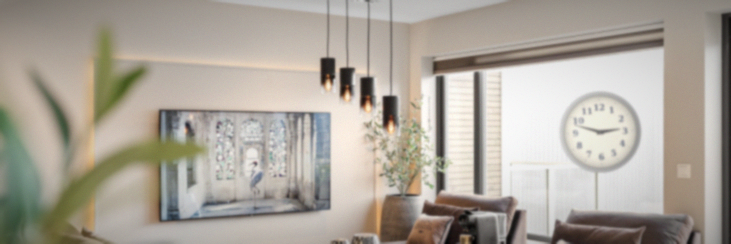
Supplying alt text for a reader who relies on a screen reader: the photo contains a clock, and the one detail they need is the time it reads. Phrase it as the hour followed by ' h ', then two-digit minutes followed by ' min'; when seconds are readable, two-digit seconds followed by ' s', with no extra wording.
2 h 48 min
